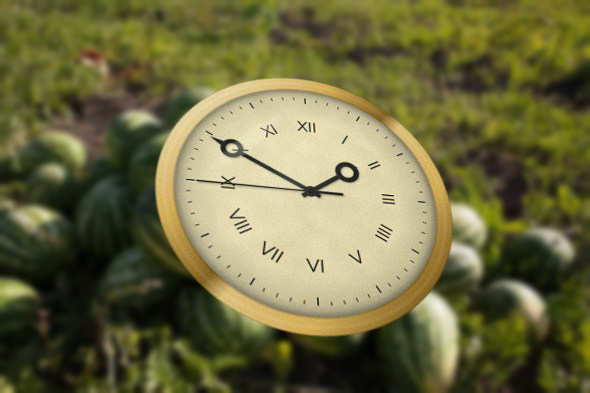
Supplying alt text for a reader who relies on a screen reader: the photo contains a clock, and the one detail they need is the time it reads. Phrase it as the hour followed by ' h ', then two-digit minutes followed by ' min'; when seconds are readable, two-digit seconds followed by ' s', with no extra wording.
1 h 49 min 45 s
